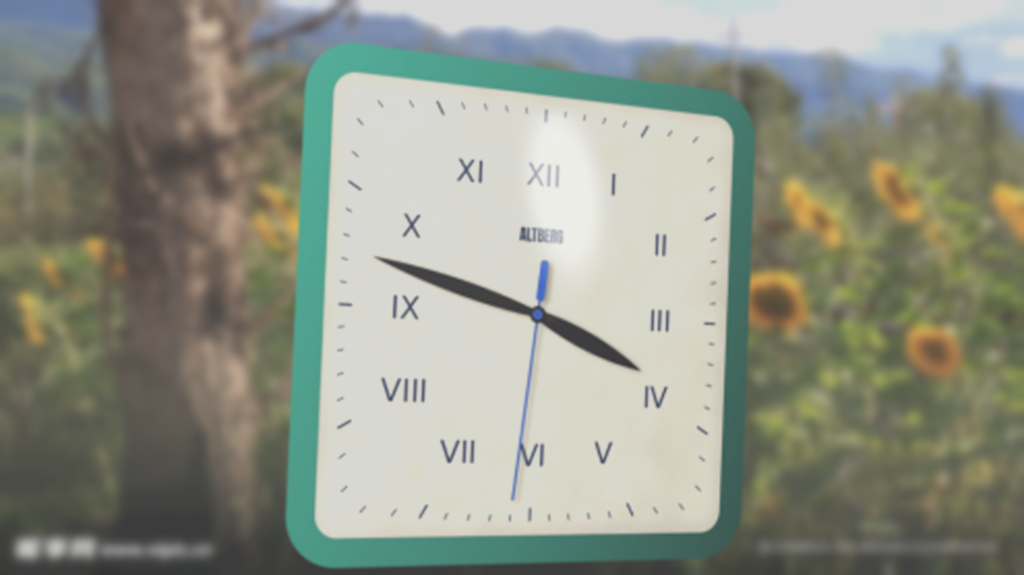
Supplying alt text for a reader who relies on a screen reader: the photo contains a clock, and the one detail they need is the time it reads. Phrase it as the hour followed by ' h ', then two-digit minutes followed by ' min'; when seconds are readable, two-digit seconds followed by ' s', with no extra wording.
3 h 47 min 31 s
